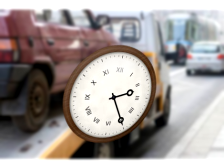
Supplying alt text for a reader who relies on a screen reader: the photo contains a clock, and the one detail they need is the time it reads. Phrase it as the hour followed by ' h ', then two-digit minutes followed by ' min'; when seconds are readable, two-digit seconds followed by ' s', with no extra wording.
2 h 25 min
